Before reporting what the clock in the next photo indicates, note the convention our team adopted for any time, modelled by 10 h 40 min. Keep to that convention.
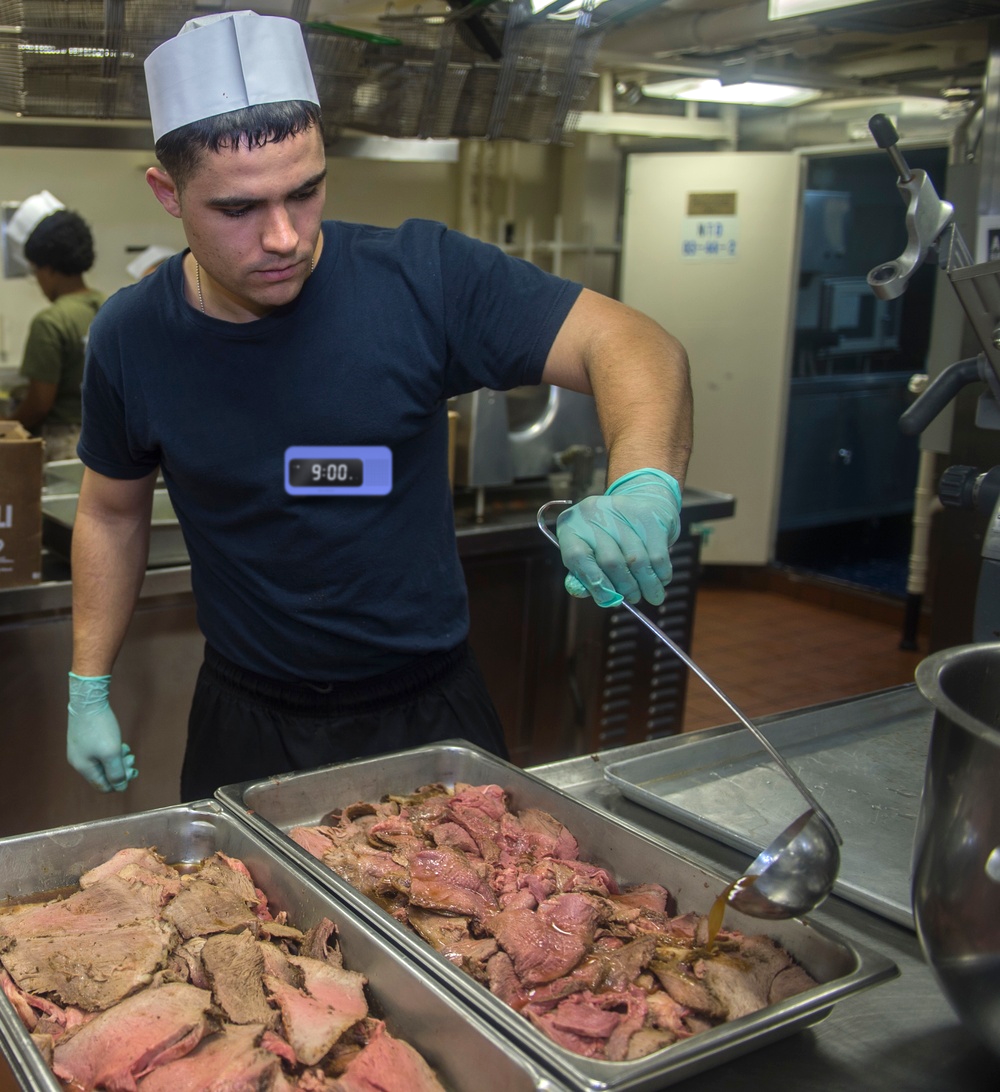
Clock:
9 h 00 min
